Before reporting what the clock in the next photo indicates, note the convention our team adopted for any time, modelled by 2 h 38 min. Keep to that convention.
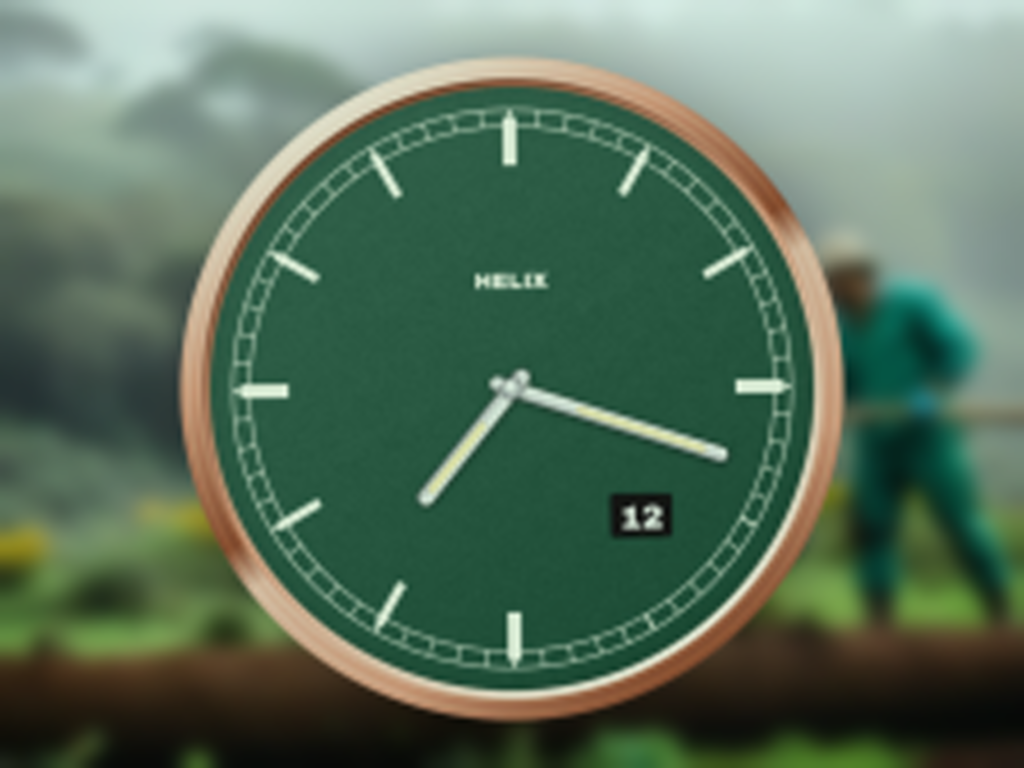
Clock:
7 h 18 min
